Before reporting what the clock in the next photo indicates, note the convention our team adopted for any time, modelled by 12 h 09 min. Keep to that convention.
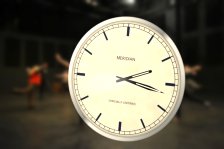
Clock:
2 h 17 min
